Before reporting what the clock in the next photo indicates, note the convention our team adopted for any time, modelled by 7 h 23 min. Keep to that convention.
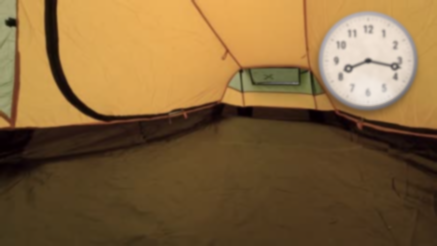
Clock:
8 h 17 min
